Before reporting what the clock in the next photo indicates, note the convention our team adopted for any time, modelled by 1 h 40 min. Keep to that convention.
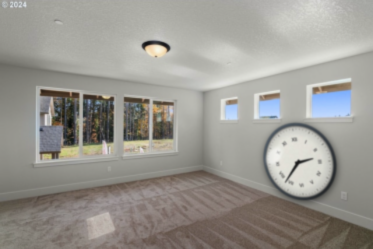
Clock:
2 h 37 min
